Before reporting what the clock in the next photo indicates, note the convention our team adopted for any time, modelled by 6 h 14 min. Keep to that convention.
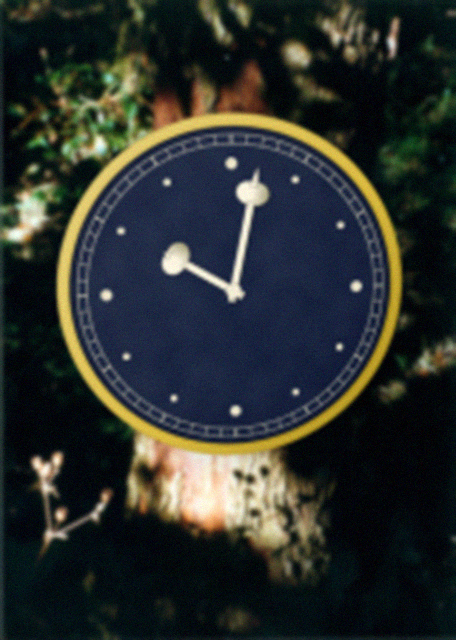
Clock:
10 h 02 min
